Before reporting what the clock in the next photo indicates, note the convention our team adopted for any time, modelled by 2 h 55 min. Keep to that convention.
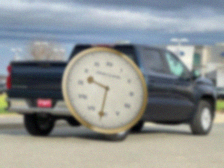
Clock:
9 h 31 min
